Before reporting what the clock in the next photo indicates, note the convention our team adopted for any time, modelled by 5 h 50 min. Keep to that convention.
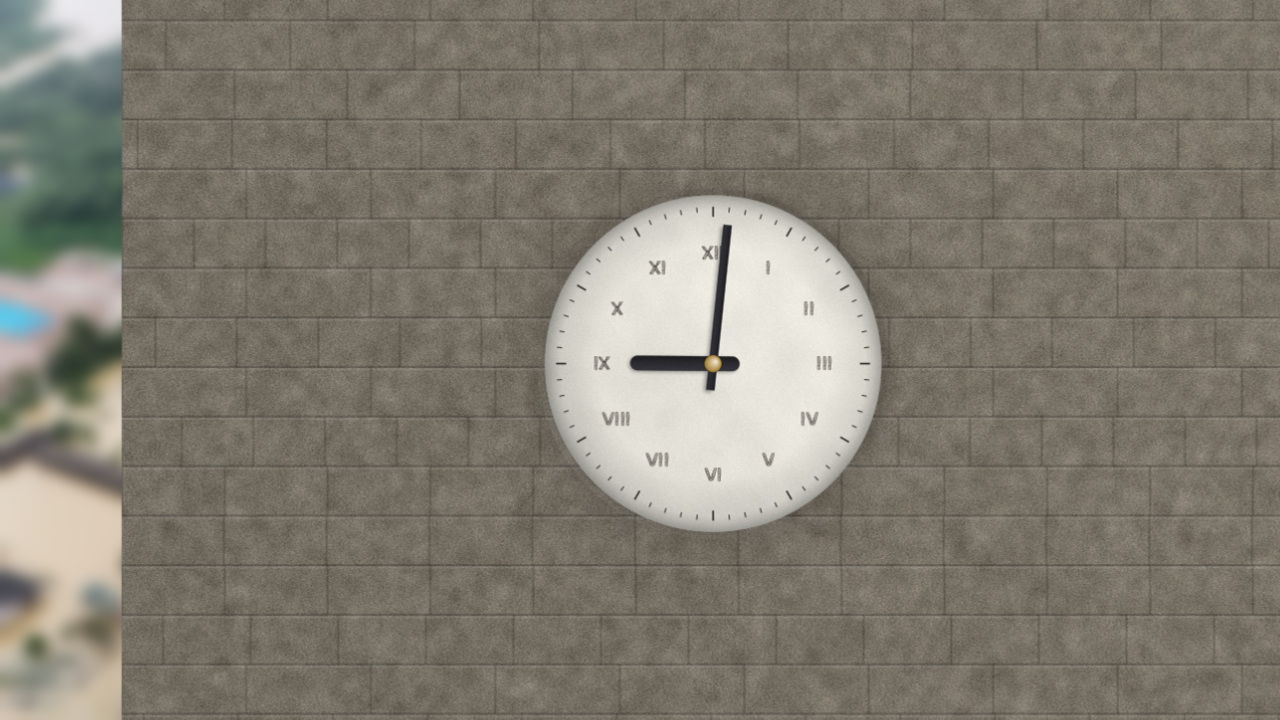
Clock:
9 h 01 min
